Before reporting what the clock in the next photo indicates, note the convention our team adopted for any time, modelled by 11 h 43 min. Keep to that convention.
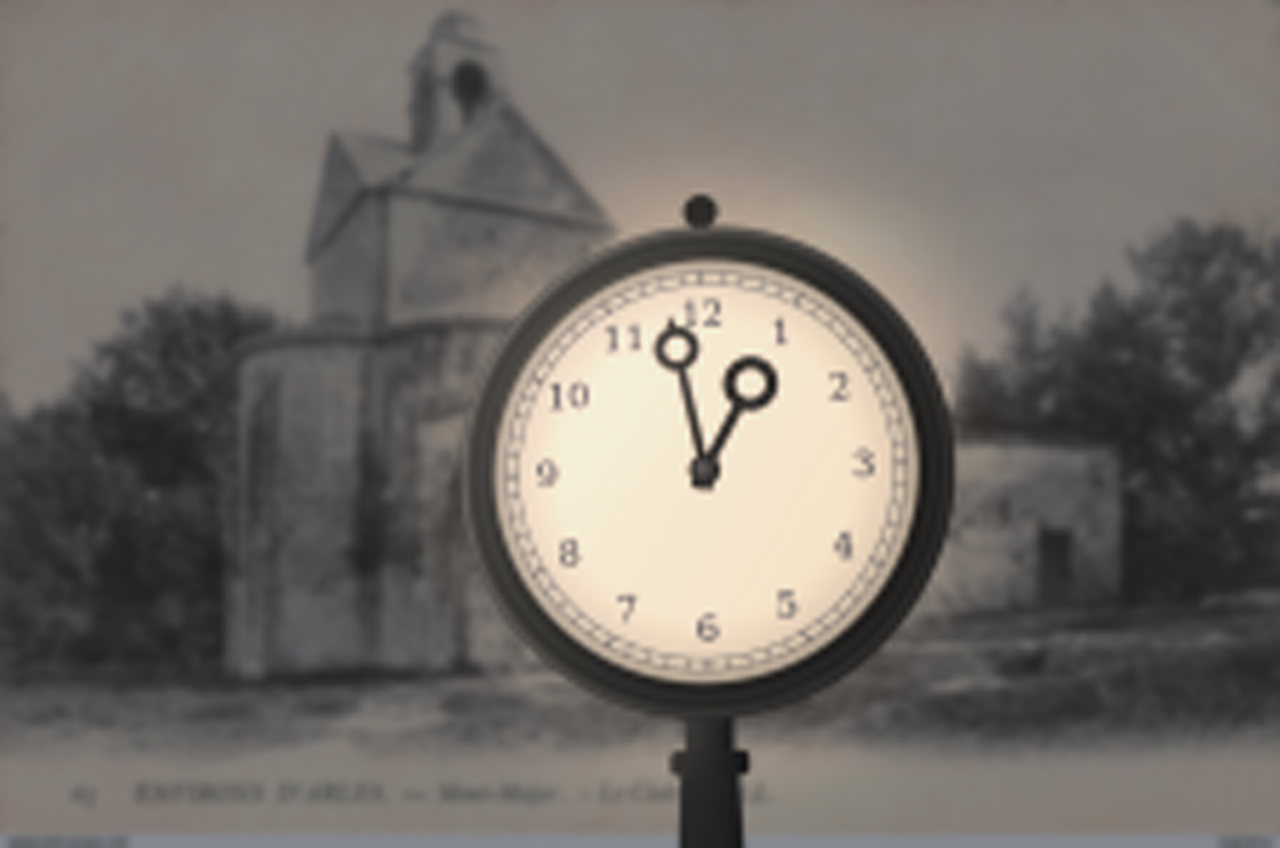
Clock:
12 h 58 min
